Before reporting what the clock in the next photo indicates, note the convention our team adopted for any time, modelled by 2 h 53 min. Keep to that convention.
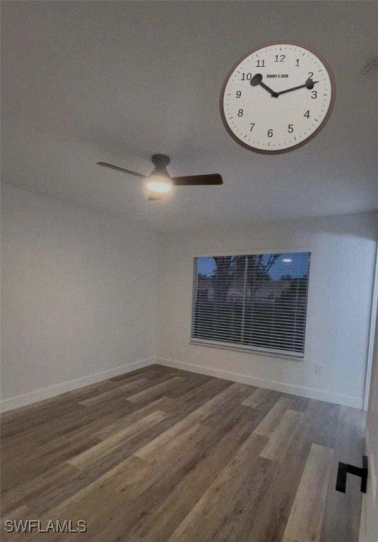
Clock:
10 h 12 min
